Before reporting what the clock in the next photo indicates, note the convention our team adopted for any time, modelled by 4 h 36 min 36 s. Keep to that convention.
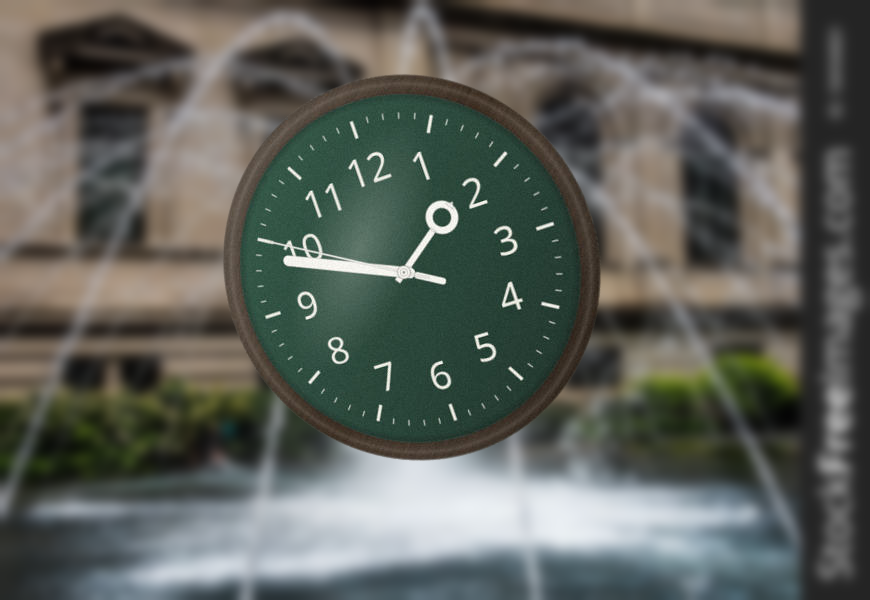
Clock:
1 h 48 min 50 s
